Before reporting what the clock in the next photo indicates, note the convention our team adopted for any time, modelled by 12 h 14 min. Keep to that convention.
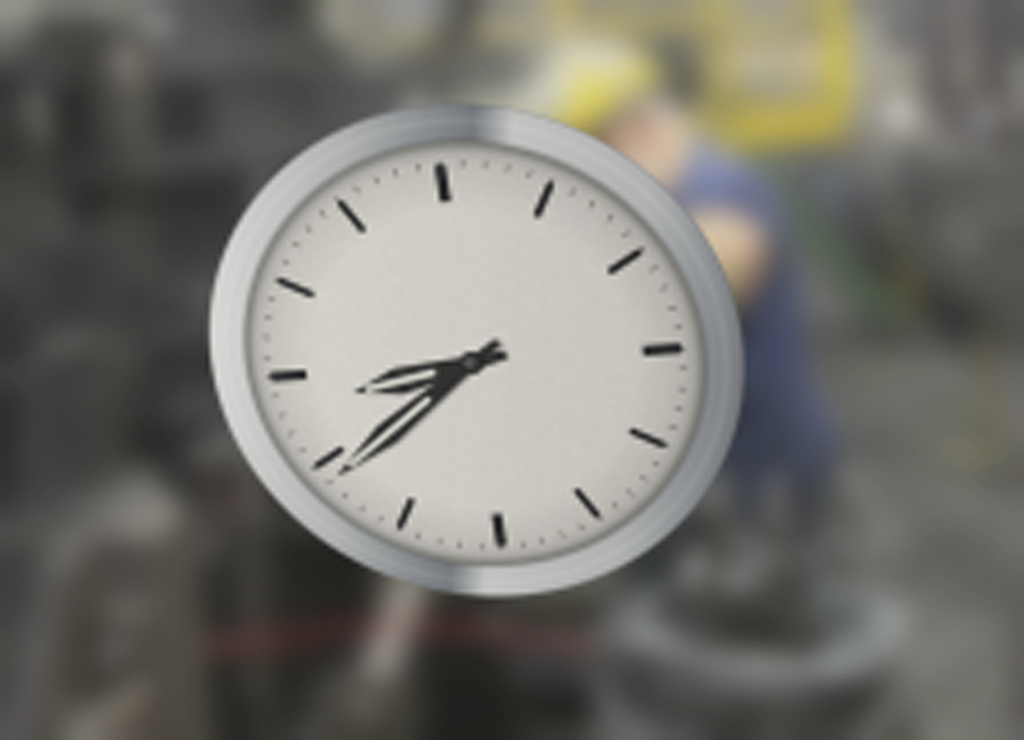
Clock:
8 h 39 min
